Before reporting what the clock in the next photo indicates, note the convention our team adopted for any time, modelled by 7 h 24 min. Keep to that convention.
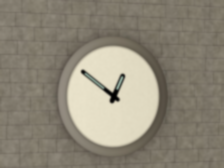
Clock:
12 h 51 min
